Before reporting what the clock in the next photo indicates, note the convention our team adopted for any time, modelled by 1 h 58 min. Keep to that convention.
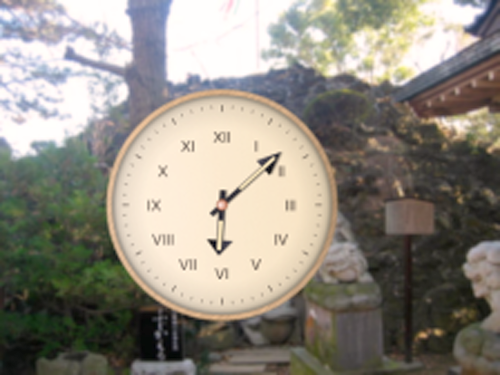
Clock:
6 h 08 min
